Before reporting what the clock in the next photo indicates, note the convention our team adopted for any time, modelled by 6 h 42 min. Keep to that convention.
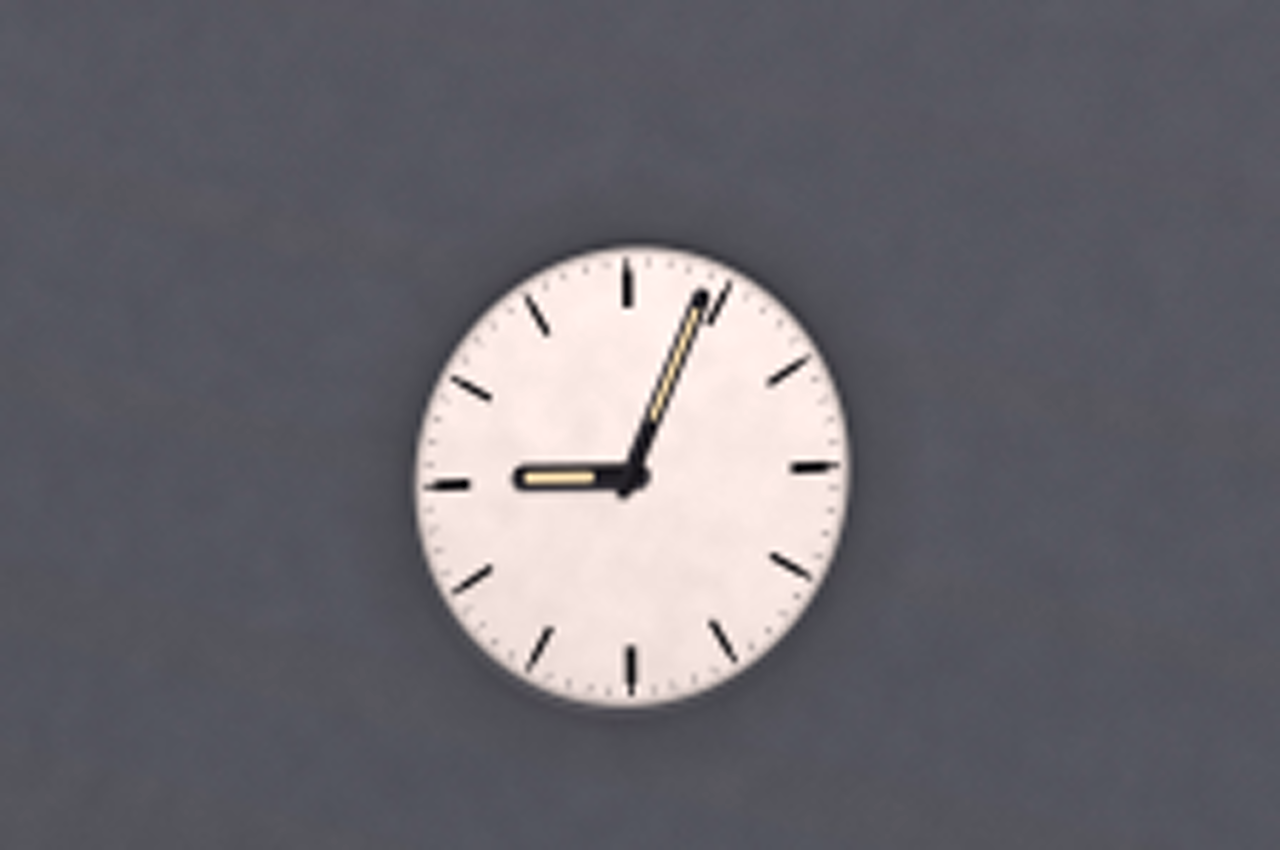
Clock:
9 h 04 min
